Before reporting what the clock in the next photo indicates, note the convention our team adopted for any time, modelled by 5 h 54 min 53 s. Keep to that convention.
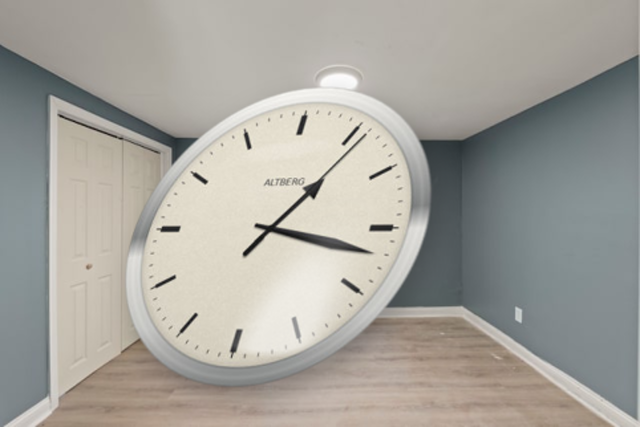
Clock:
1 h 17 min 06 s
